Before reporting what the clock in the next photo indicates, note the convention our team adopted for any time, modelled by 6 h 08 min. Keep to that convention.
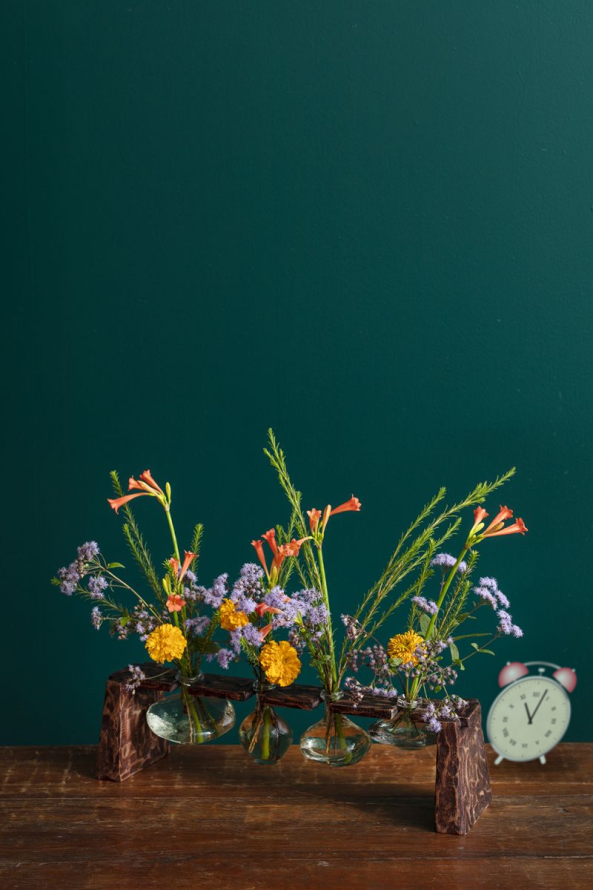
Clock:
11 h 03 min
